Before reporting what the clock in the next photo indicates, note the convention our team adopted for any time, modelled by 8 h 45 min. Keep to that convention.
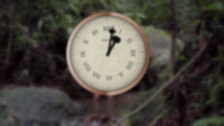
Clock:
1 h 02 min
